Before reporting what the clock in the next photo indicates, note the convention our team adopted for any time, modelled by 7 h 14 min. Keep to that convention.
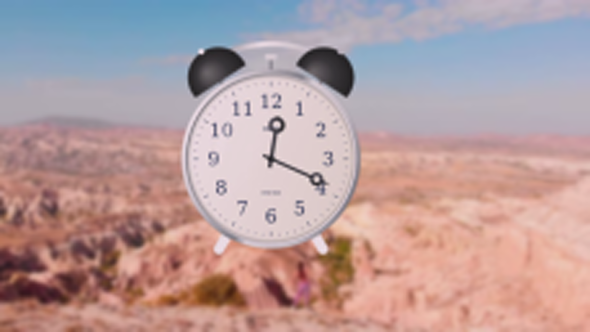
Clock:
12 h 19 min
